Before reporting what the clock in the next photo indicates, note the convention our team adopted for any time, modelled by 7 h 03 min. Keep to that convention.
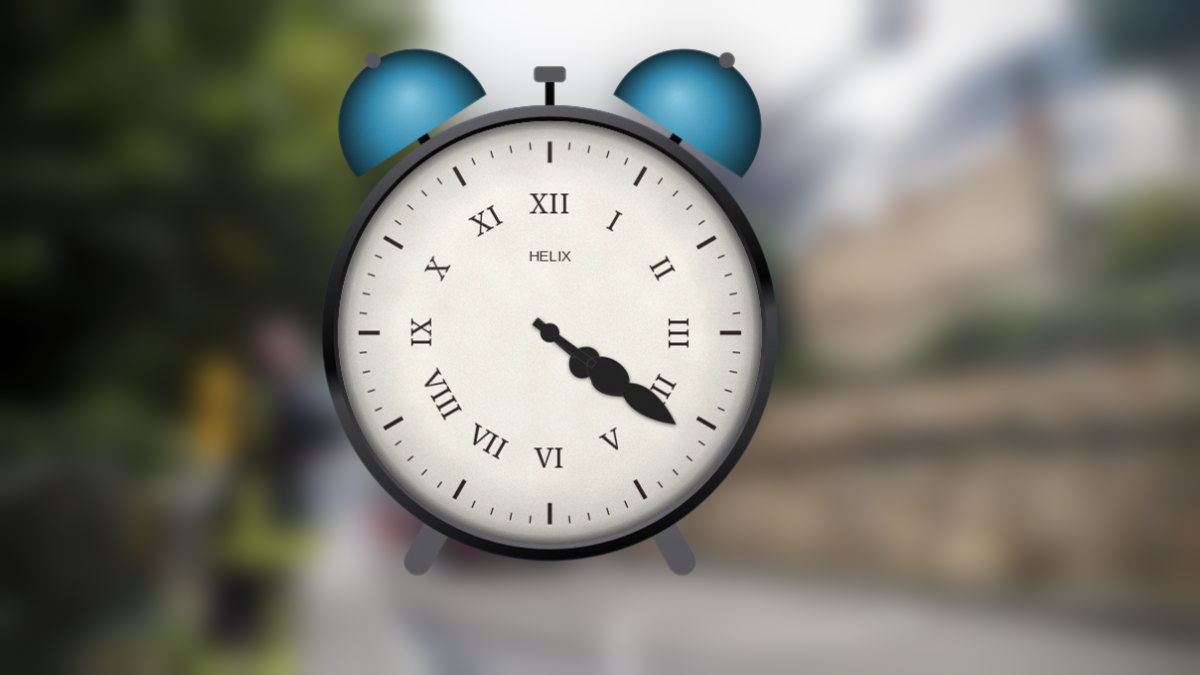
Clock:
4 h 21 min
